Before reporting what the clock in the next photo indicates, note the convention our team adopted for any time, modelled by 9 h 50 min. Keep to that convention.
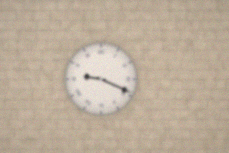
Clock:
9 h 19 min
